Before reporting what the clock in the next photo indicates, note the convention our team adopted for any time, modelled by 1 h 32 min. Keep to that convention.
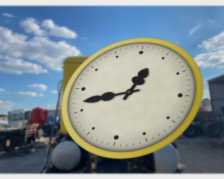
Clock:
12 h 42 min
